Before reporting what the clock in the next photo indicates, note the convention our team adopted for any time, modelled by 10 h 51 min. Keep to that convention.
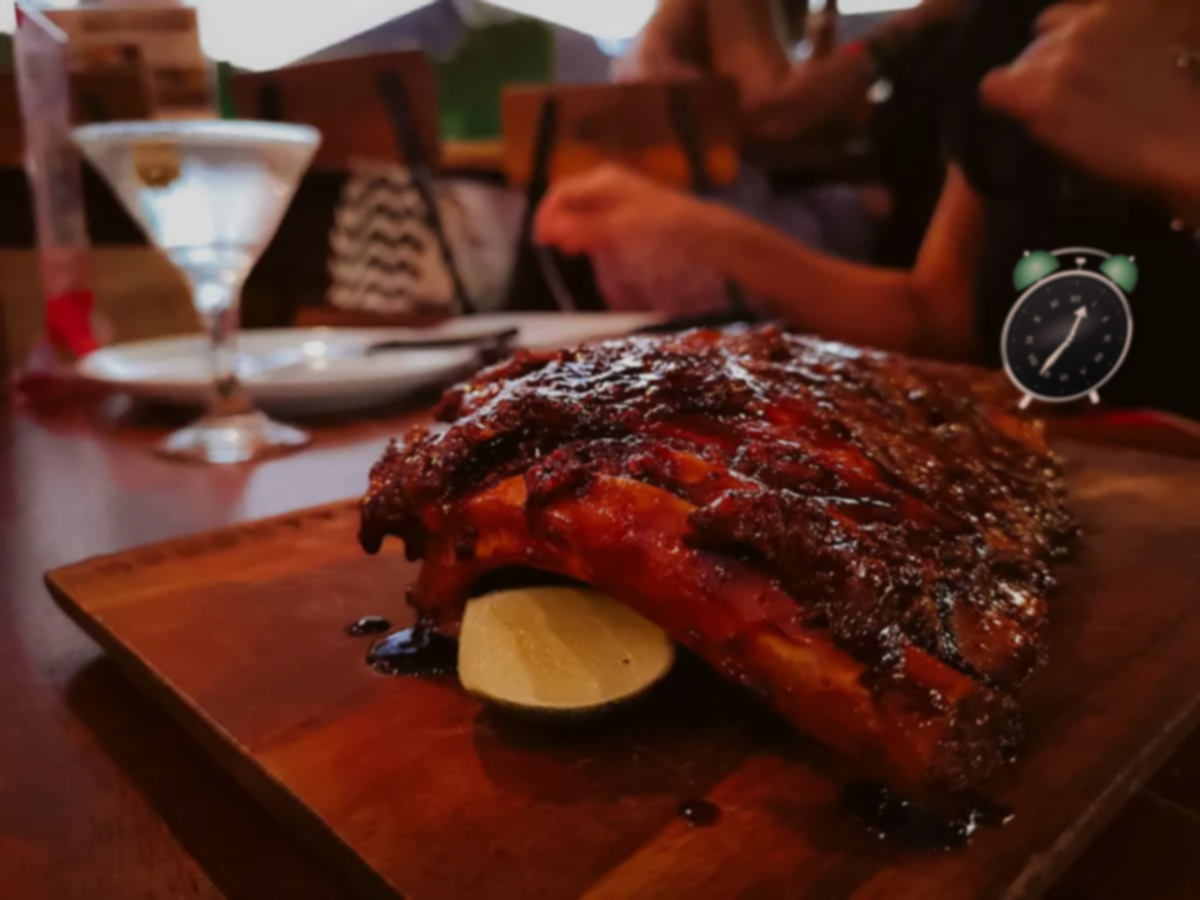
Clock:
12 h 36 min
